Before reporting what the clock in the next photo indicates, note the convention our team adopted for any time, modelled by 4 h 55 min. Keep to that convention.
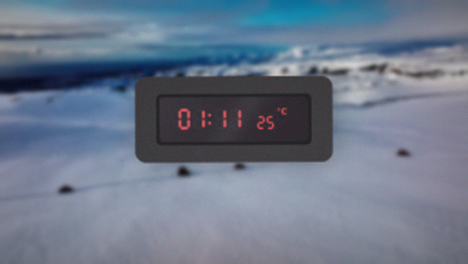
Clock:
1 h 11 min
